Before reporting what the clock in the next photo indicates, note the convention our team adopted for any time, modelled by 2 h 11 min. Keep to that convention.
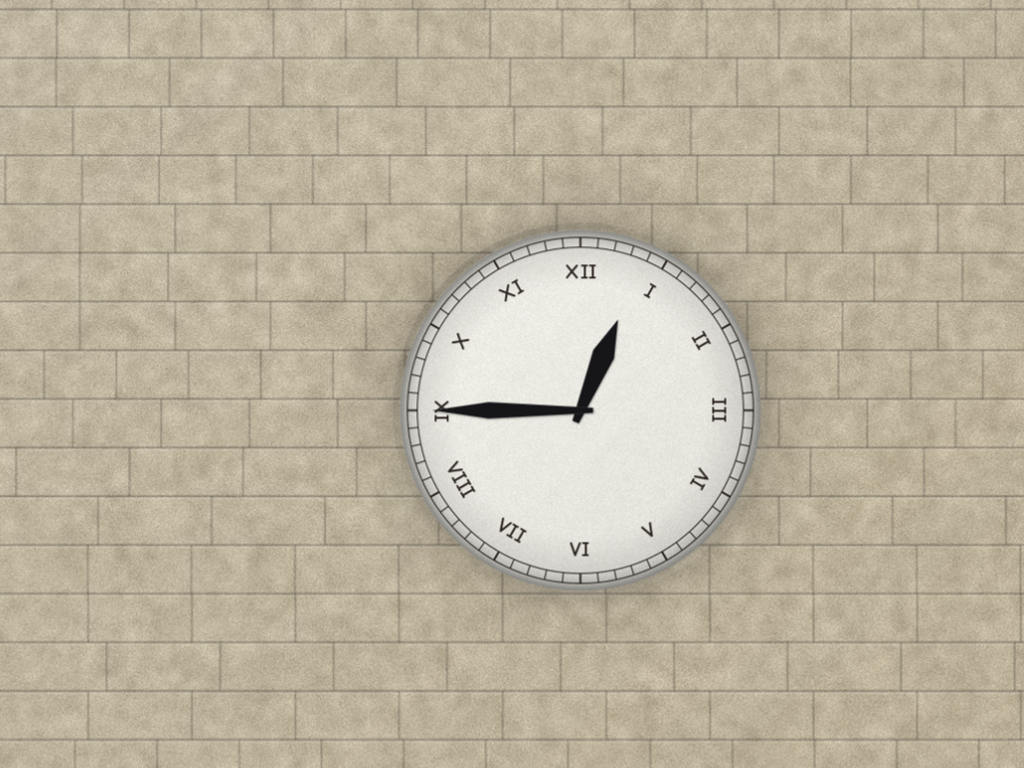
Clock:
12 h 45 min
